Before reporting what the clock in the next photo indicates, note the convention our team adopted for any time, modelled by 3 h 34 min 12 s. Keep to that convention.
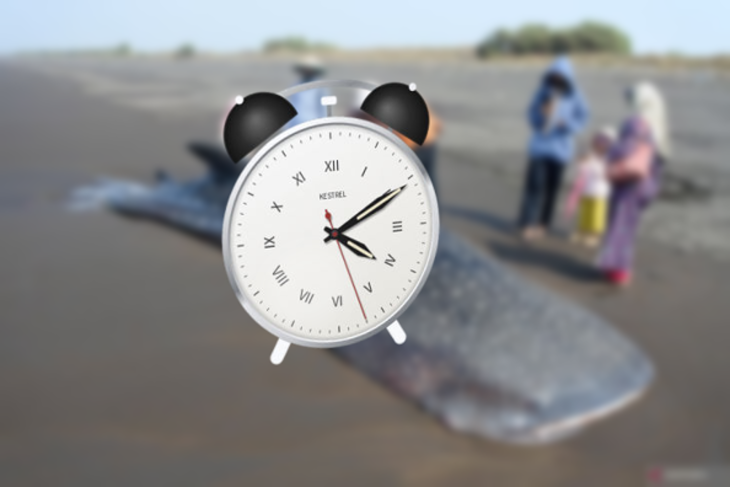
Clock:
4 h 10 min 27 s
